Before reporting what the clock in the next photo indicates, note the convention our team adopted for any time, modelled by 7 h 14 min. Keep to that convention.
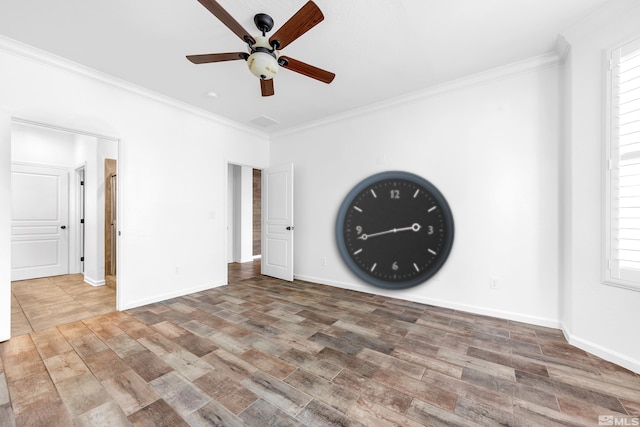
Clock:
2 h 43 min
